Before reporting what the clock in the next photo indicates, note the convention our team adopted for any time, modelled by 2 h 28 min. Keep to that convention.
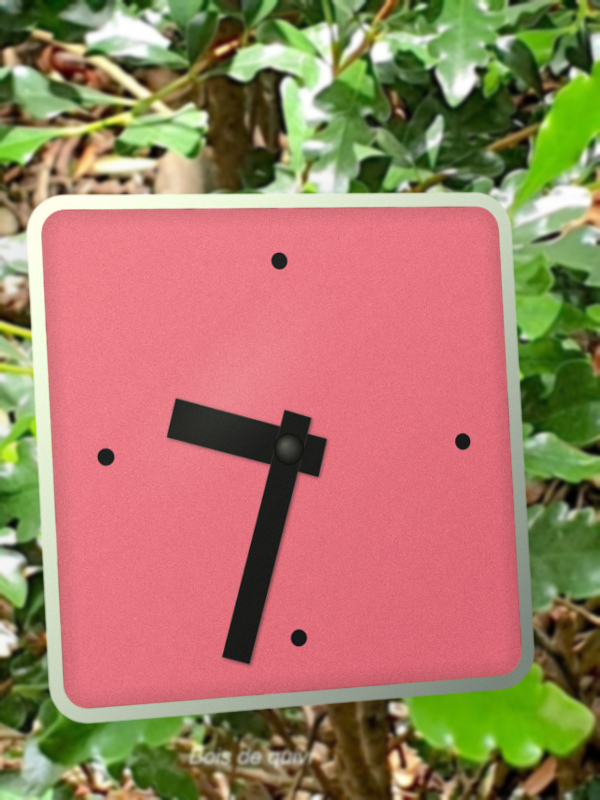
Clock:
9 h 33 min
